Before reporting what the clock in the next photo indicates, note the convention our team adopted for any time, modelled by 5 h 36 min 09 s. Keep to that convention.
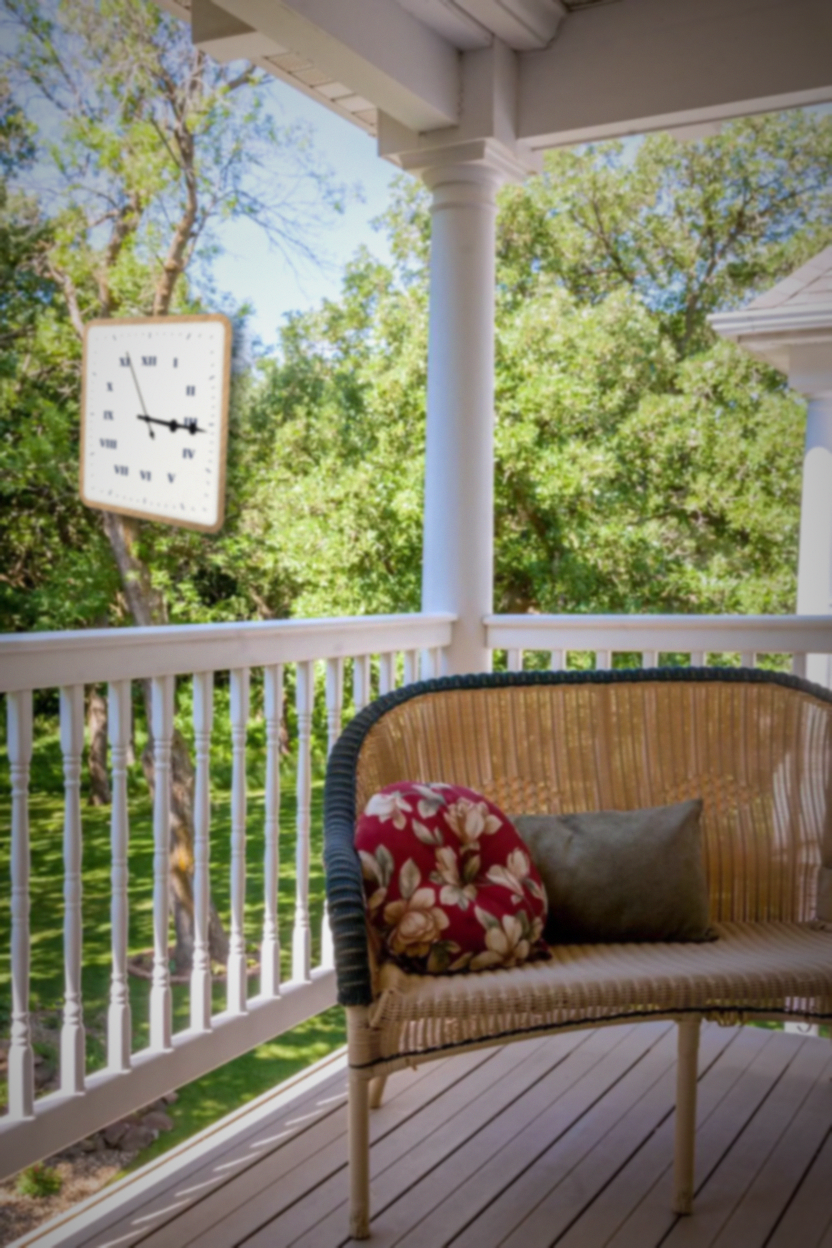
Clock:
3 h 15 min 56 s
